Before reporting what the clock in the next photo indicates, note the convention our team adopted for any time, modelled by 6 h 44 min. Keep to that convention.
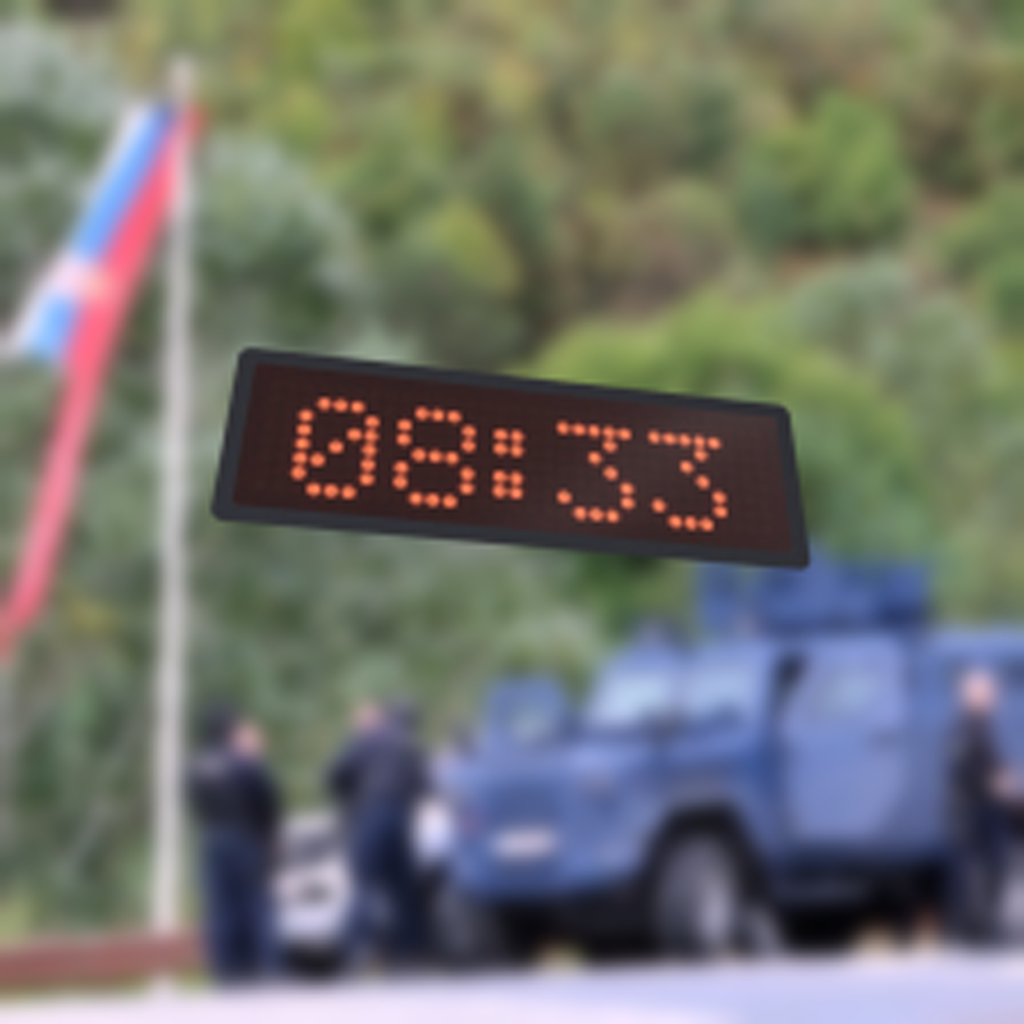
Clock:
8 h 33 min
